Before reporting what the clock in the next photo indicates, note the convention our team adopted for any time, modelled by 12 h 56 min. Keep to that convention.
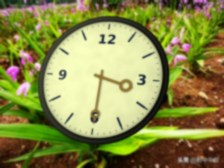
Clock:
3 h 30 min
